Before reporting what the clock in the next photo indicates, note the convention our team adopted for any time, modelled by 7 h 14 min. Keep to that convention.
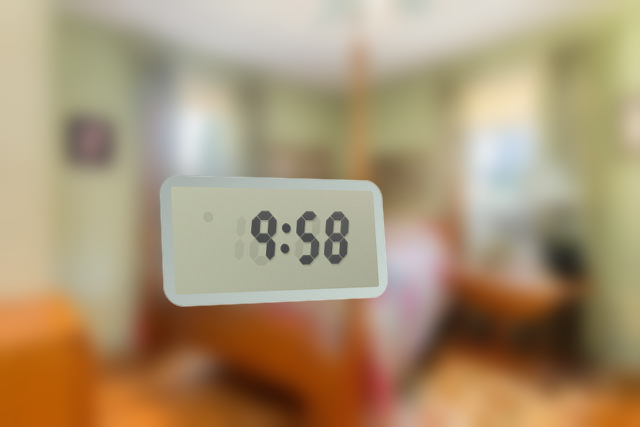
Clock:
9 h 58 min
